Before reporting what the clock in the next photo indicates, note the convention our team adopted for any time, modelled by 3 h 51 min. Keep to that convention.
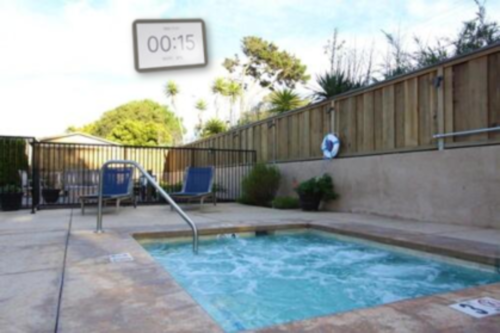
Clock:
0 h 15 min
